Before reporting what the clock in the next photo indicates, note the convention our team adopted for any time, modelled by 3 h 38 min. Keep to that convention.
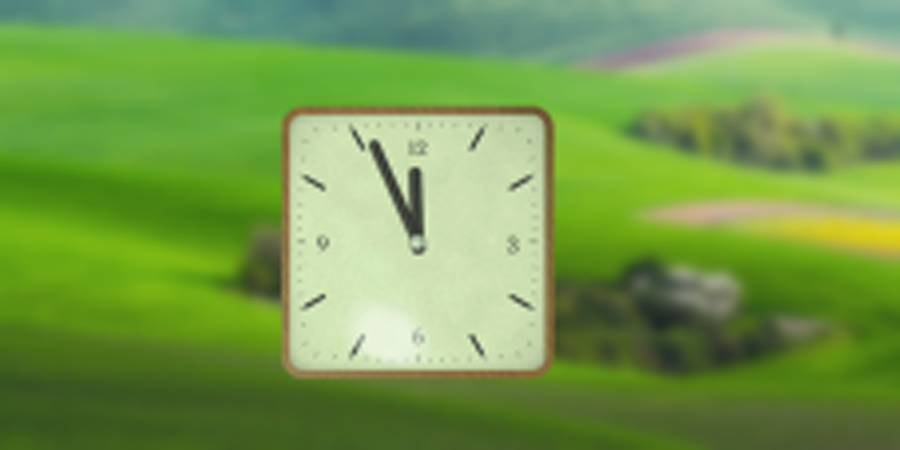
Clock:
11 h 56 min
